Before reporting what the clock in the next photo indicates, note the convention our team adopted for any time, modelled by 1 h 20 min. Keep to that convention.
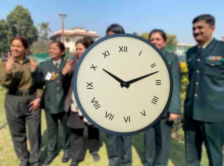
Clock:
10 h 12 min
